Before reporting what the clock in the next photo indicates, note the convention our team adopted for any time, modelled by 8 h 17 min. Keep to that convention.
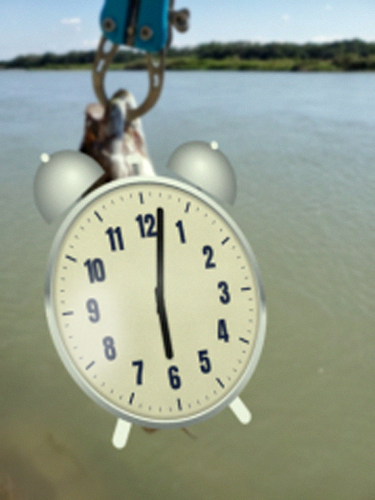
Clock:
6 h 02 min
